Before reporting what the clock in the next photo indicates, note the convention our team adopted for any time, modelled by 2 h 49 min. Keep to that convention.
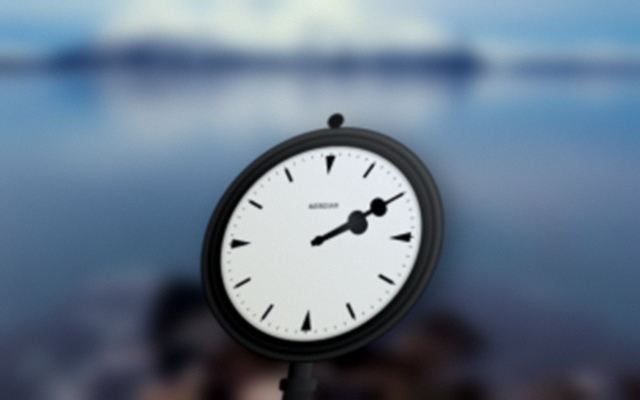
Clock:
2 h 10 min
